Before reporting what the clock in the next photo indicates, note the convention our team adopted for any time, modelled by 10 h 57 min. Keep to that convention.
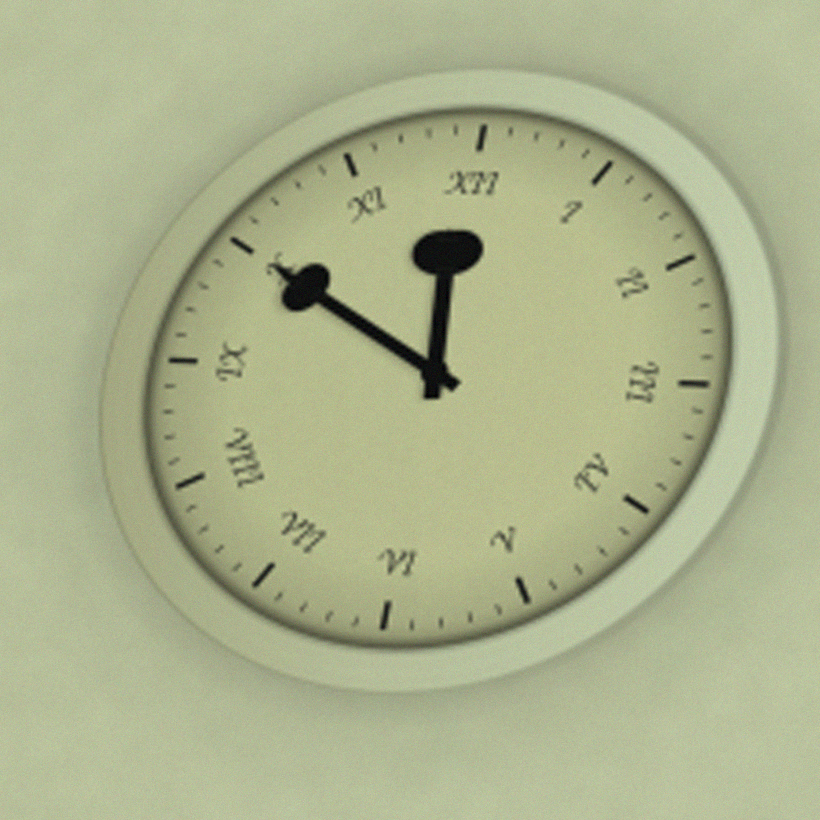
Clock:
11 h 50 min
